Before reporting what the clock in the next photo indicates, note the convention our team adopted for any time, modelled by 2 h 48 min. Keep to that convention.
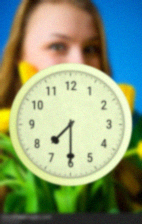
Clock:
7 h 30 min
